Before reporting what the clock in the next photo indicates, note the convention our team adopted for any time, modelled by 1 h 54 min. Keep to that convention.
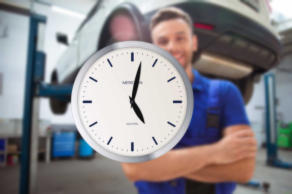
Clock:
5 h 02 min
